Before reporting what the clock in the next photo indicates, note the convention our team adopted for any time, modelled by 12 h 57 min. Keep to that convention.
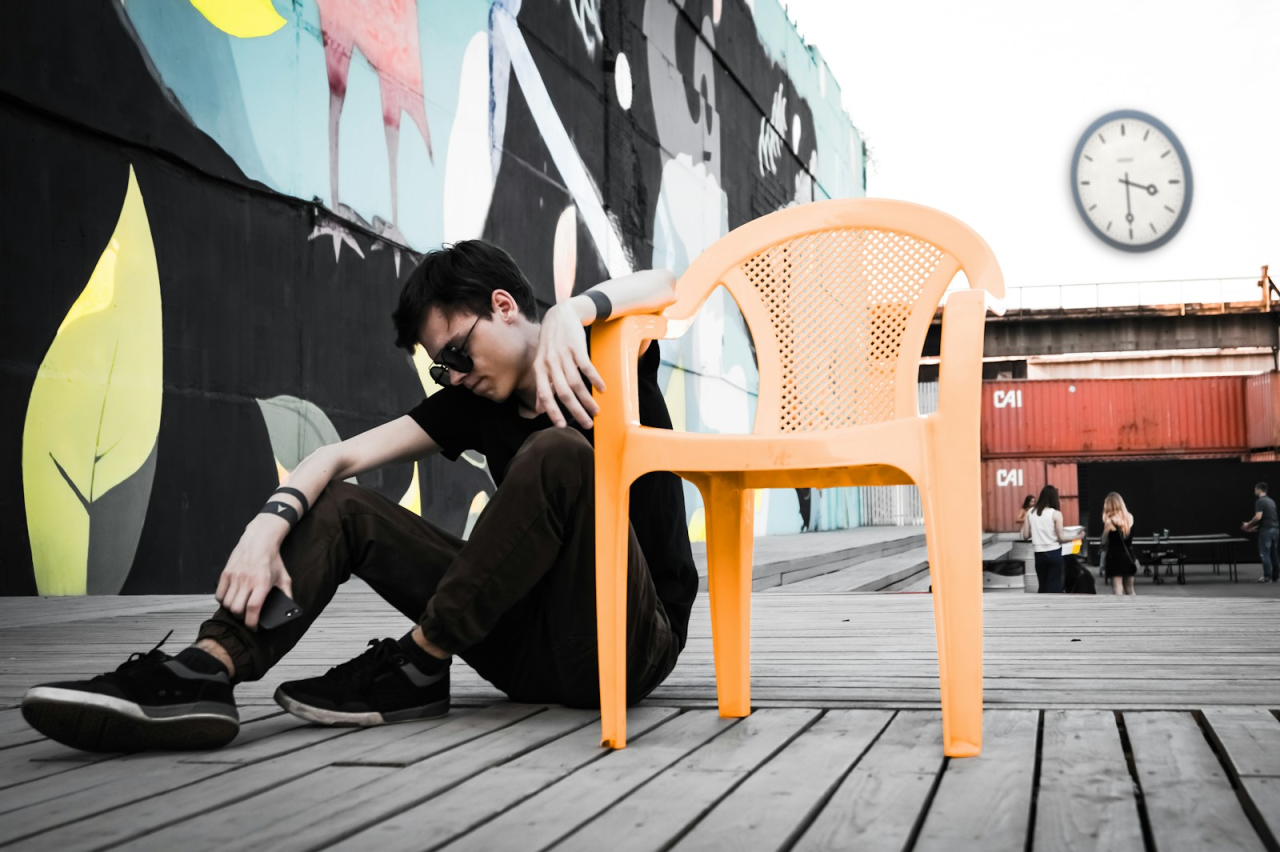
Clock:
3 h 30 min
